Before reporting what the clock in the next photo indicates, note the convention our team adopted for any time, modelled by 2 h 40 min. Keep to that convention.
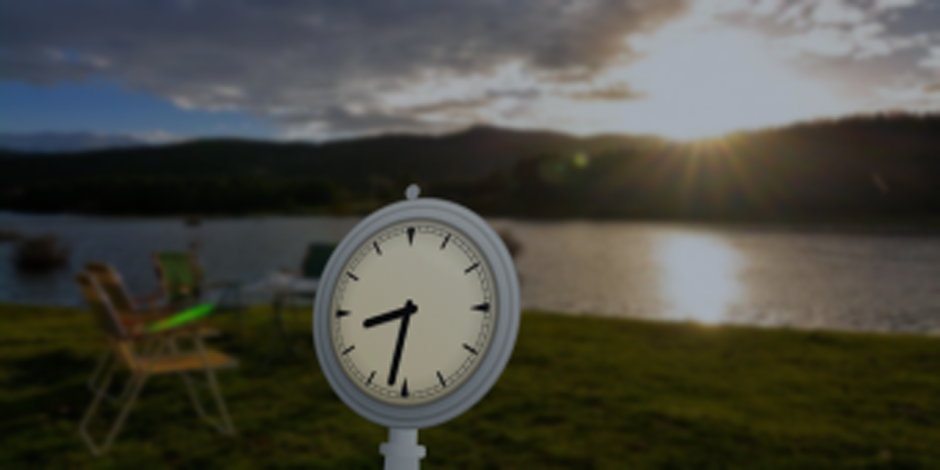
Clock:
8 h 32 min
